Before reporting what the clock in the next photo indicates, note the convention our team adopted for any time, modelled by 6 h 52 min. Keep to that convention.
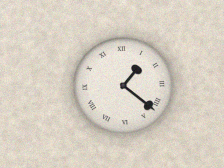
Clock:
1 h 22 min
